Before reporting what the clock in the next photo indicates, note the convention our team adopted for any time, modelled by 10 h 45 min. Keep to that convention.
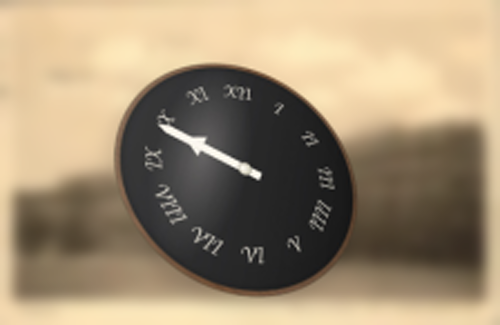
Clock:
9 h 49 min
